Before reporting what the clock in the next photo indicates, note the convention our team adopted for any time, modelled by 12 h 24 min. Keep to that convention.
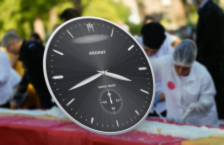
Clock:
3 h 42 min
